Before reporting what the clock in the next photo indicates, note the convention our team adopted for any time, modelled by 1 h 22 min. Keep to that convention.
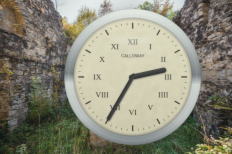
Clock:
2 h 35 min
